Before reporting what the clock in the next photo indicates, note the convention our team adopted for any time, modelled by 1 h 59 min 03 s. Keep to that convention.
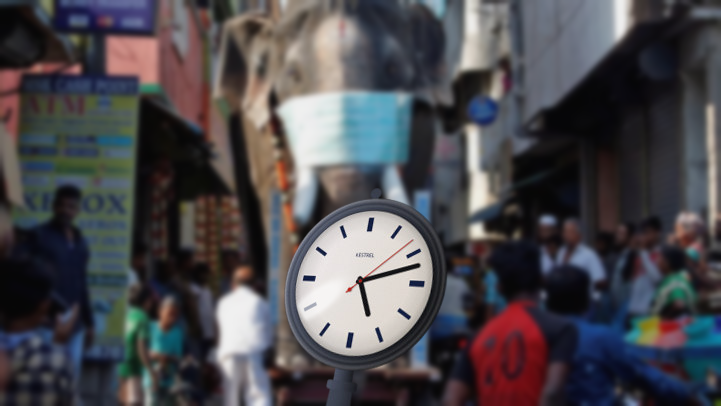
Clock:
5 h 12 min 08 s
